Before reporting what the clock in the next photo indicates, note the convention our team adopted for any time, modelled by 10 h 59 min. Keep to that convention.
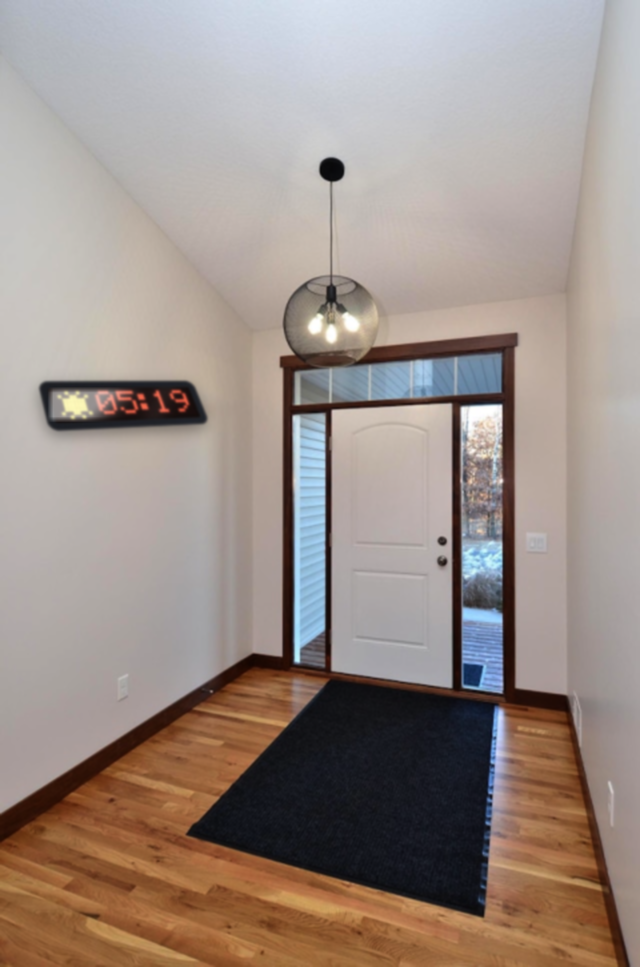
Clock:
5 h 19 min
